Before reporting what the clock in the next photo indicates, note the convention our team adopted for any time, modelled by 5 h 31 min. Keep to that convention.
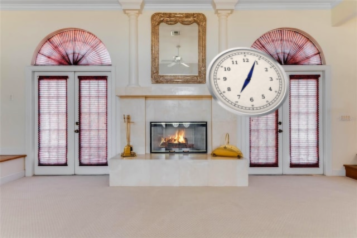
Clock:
7 h 04 min
